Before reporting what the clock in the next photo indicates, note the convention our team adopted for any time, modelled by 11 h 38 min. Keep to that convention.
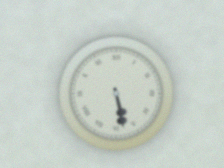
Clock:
5 h 28 min
